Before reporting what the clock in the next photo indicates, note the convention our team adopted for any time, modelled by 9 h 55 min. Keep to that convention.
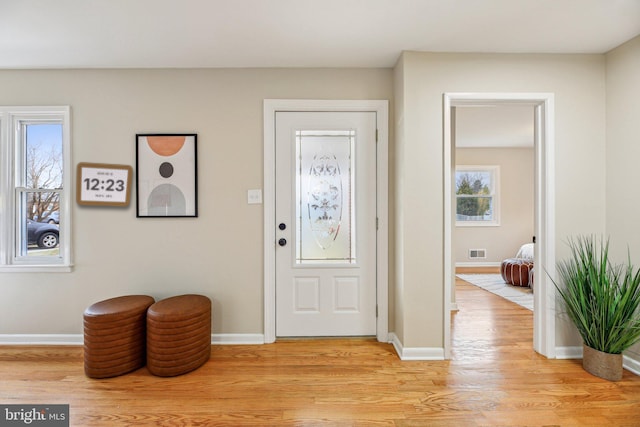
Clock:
12 h 23 min
